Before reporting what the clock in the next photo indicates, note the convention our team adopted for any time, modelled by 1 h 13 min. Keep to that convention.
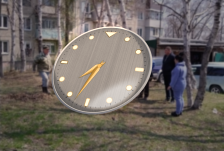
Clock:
7 h 33 min
